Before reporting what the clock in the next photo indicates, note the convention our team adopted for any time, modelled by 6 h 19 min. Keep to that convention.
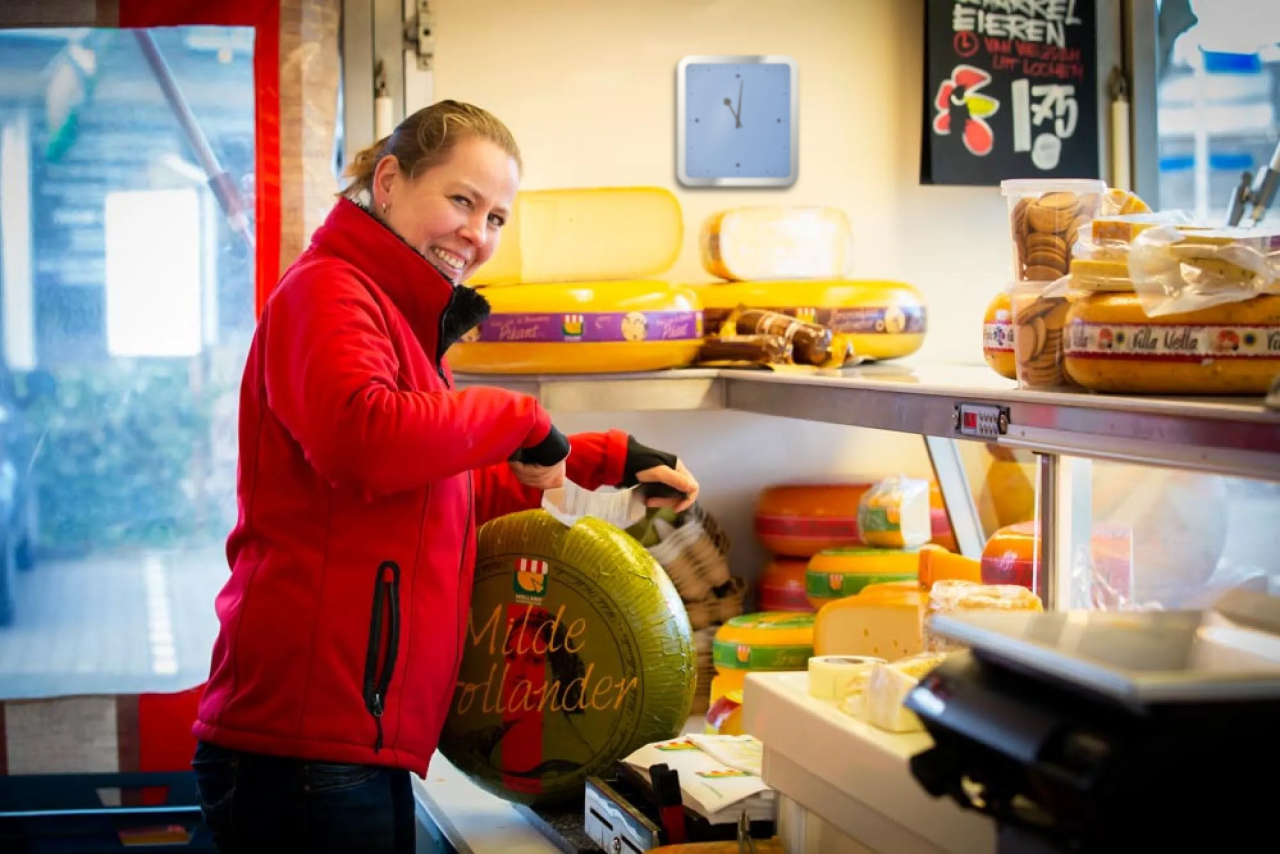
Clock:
11 h 01 min
